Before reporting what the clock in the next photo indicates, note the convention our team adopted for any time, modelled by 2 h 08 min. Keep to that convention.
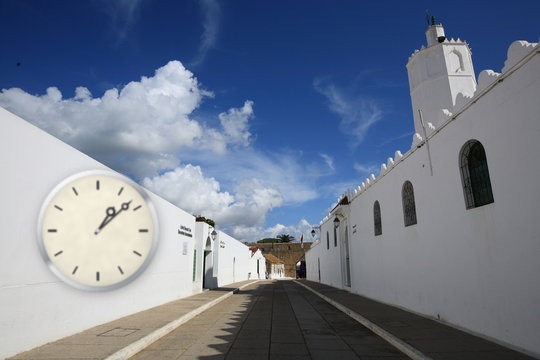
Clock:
1 h 08 min
